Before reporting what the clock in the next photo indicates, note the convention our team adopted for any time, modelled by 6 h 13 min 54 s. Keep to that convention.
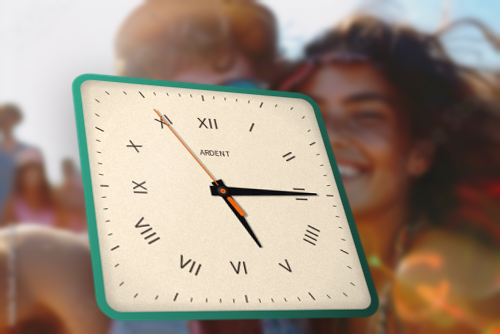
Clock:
5 h 14 min 55 s
